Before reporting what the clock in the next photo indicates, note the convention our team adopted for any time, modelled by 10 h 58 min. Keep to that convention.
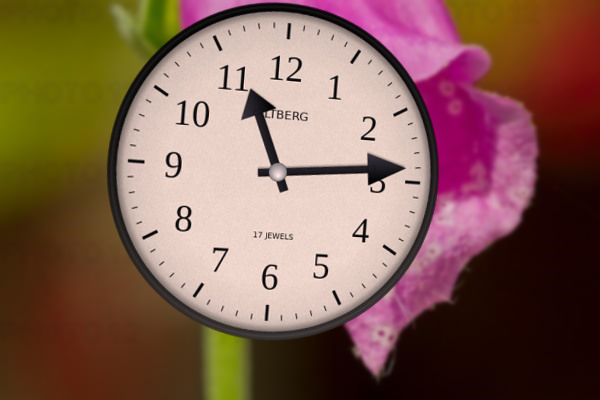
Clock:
11 h 14 min
